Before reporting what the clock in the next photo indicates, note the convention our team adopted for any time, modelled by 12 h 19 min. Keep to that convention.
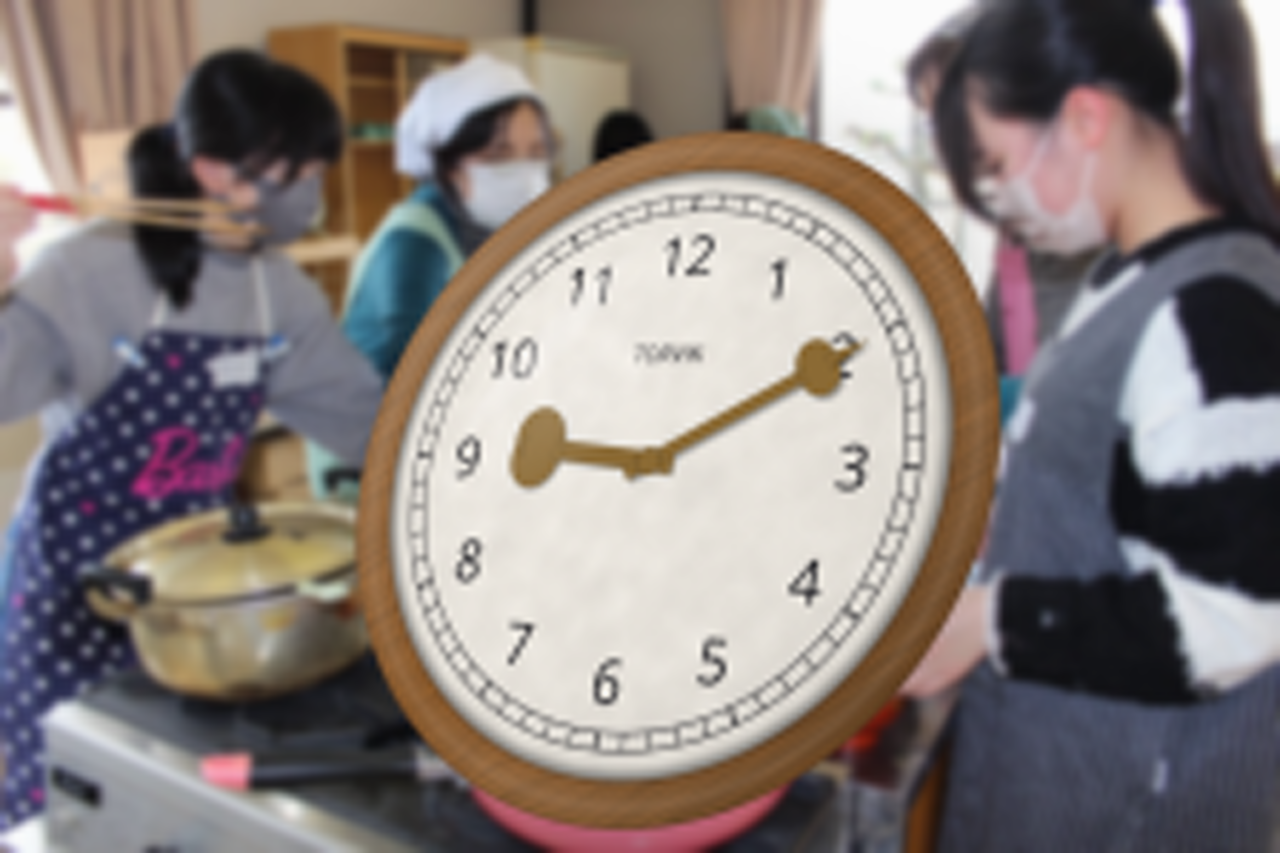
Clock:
9 h 10 min
